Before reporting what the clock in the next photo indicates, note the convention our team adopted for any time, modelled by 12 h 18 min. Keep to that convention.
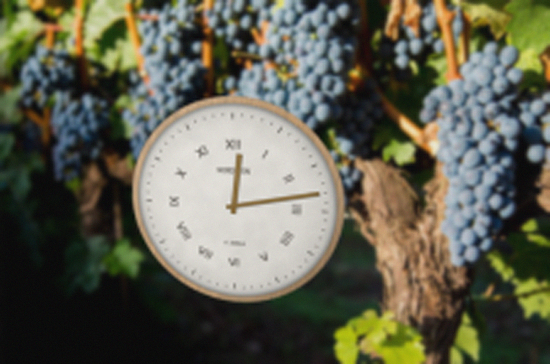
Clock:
12 h 13 min
